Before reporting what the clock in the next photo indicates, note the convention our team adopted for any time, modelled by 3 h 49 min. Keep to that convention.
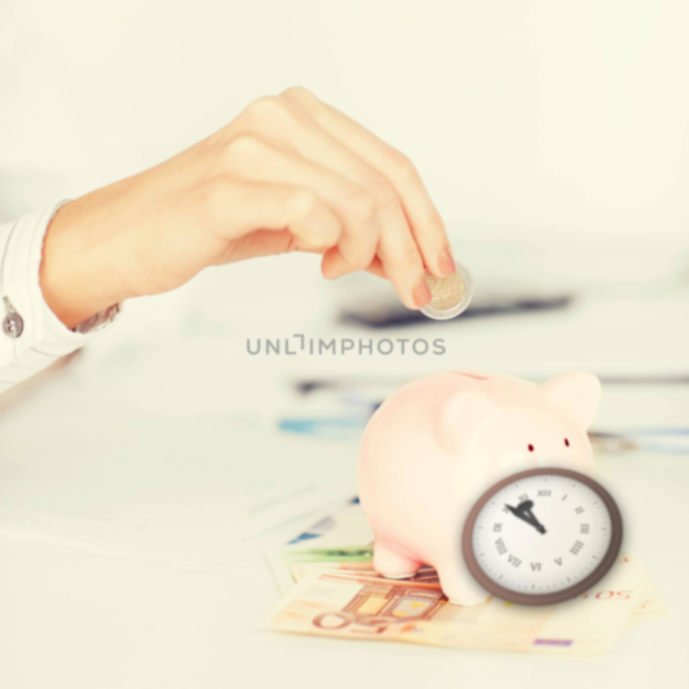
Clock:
10 h 51 min
